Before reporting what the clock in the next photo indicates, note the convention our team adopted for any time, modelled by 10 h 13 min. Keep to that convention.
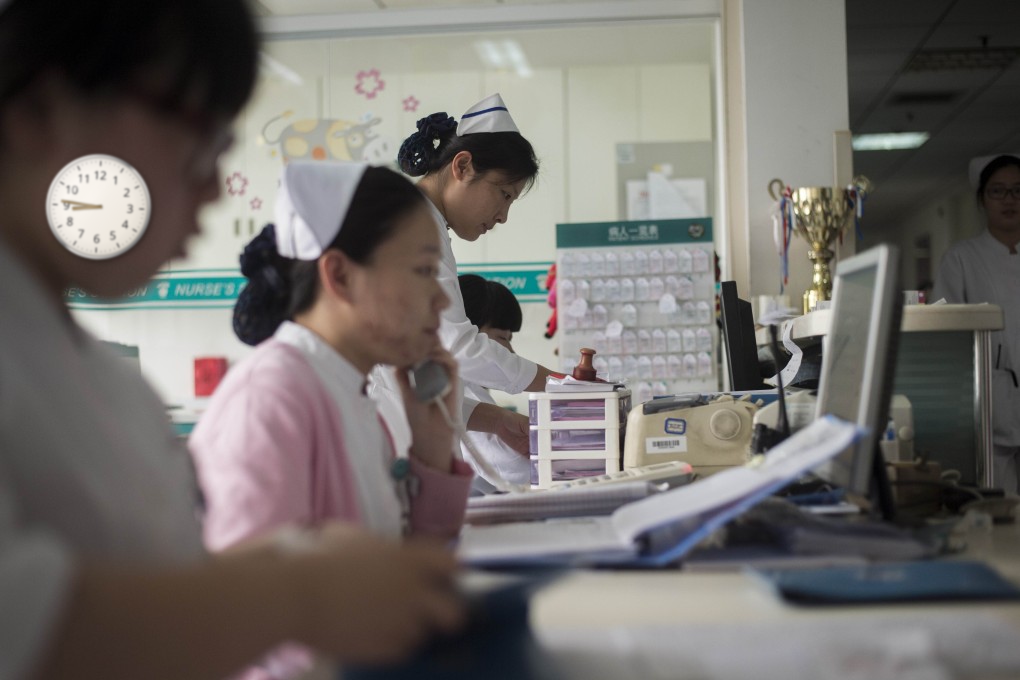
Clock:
8 h 46 min
